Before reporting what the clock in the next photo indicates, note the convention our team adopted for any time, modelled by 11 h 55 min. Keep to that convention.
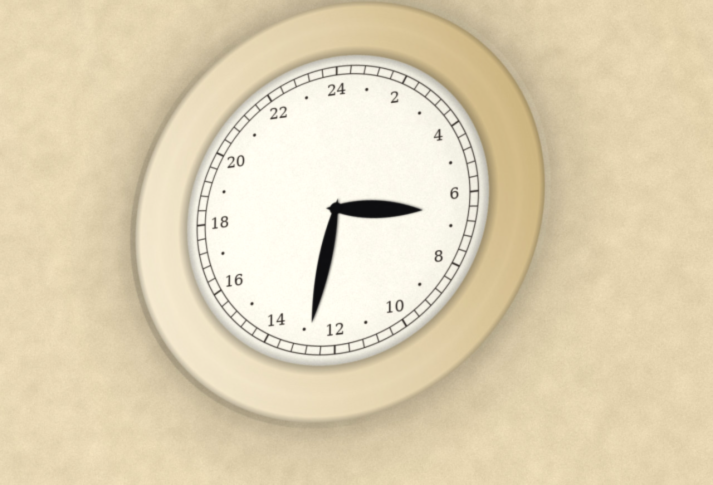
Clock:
6 h 32 min
